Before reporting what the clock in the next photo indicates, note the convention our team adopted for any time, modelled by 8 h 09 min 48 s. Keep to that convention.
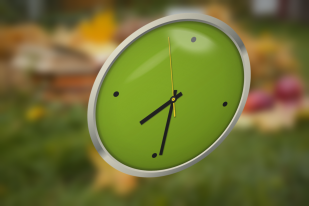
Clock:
7 h 28 min 56 s
